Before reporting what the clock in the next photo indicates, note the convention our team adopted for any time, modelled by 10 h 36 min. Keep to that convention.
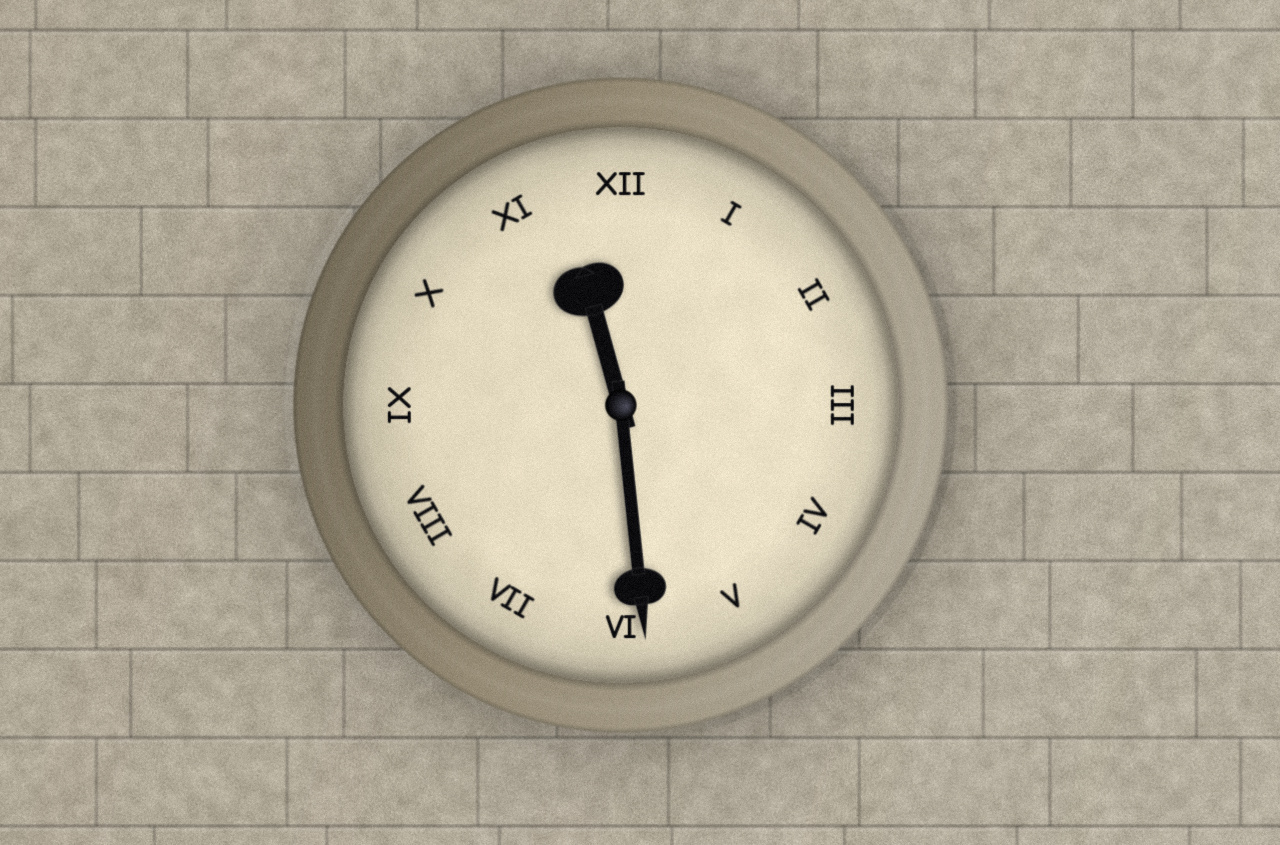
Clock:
11 h 29 min
